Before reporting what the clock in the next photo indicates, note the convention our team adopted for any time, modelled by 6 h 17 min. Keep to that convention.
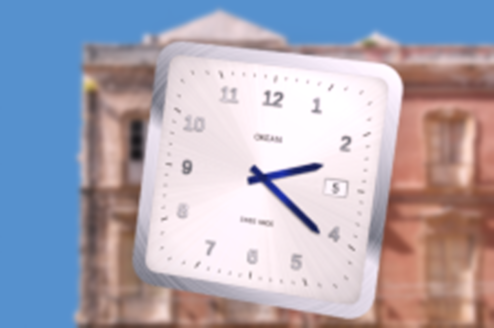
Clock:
2 h 21 min
